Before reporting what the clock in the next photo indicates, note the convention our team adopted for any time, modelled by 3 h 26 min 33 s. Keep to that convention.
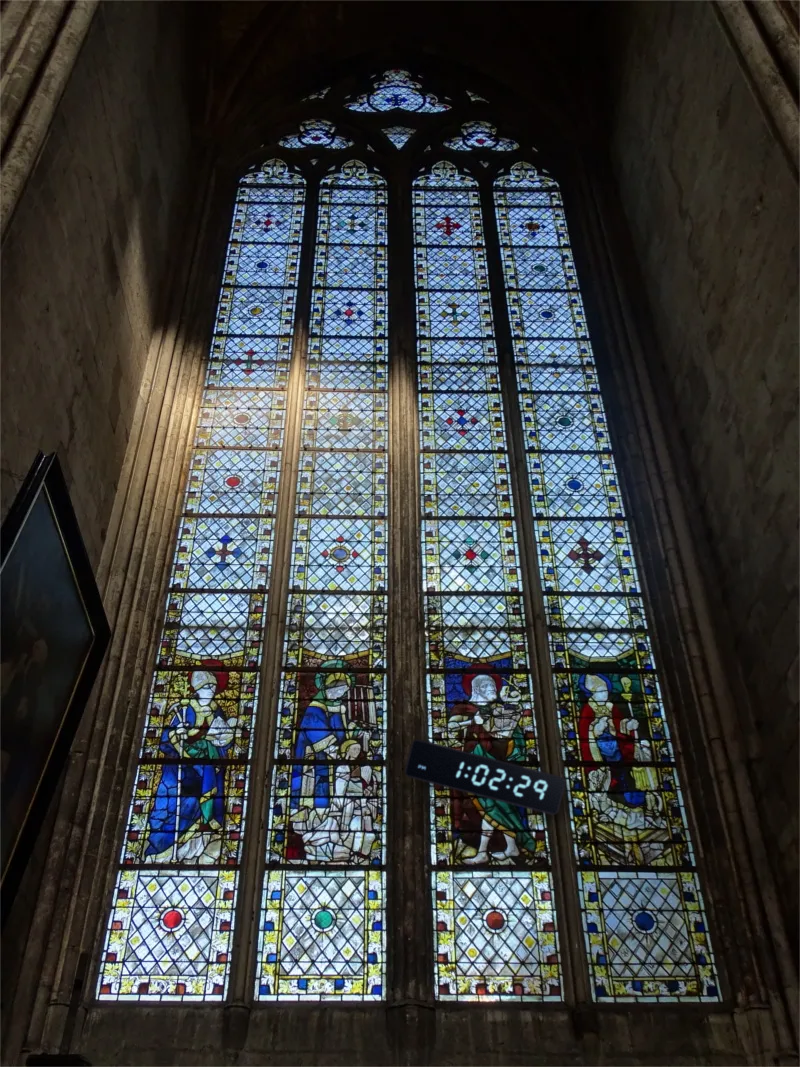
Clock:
1 h 02 min 29 s
